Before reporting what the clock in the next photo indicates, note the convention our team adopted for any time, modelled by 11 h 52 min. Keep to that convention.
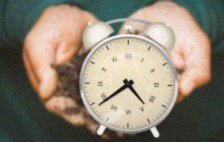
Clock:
4 h 39 min
